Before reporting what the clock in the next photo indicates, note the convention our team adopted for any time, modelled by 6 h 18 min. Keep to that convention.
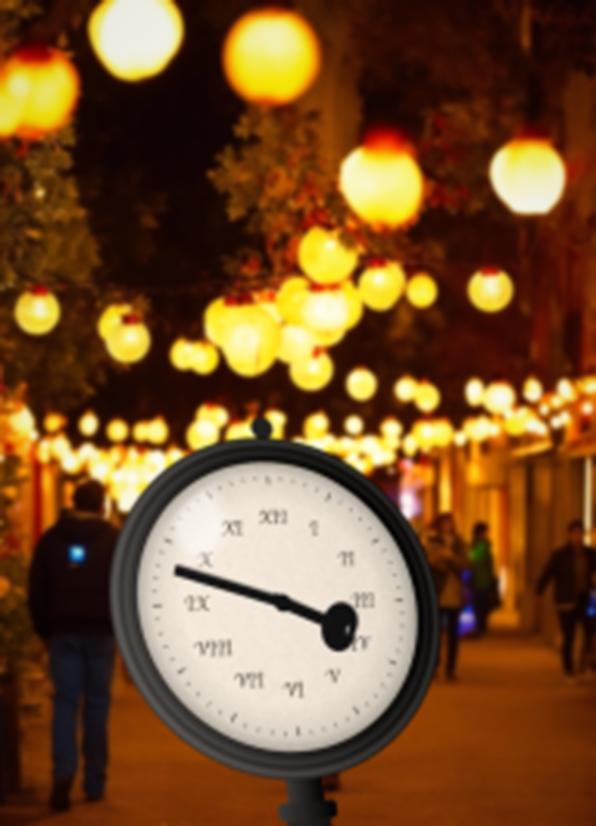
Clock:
3 h 48 min
